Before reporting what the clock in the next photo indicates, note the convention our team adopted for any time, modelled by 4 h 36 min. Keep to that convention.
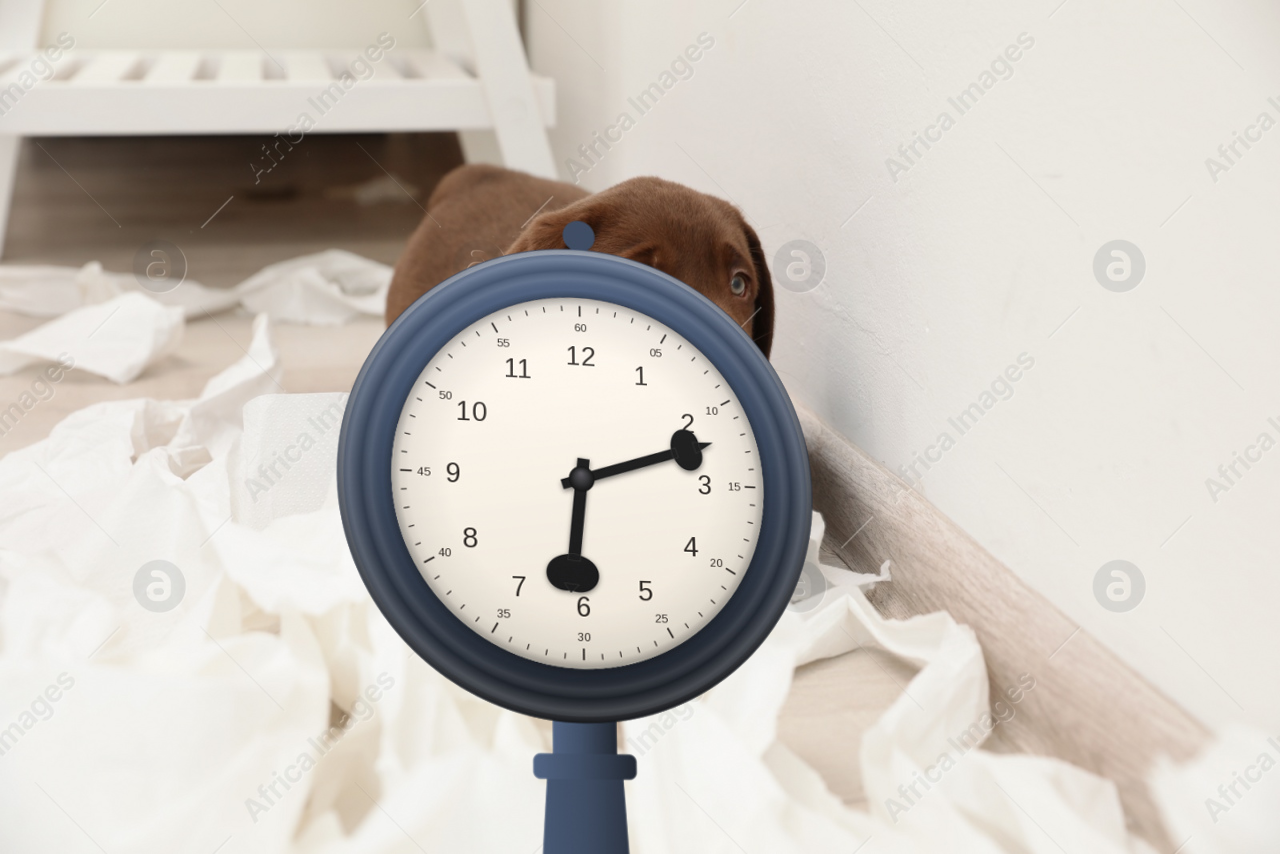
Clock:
6 h 12 min
